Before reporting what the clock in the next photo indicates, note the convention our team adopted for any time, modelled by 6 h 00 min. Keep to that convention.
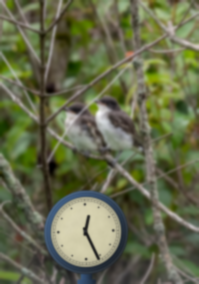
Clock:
12 h 26 min
